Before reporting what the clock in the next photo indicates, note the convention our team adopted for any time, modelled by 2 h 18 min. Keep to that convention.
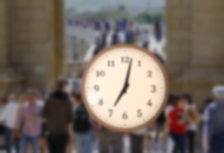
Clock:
7 h 02 min
